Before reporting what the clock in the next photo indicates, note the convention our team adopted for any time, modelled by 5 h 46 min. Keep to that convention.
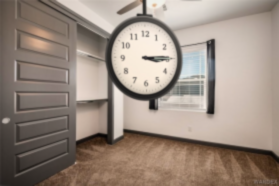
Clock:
3 h 15 min
